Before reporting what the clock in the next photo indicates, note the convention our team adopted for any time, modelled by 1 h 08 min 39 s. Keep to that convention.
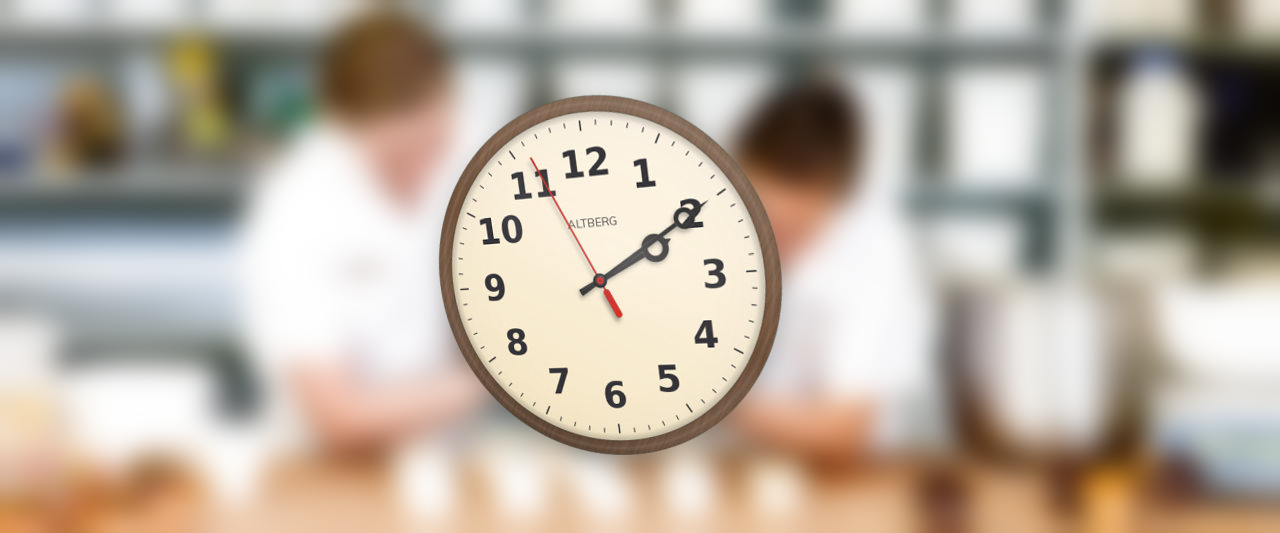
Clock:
2 h 09 min 56 s
